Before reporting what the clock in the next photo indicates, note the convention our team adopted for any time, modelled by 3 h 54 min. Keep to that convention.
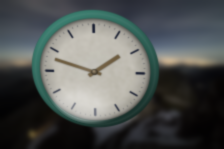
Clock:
1 h 48 min
